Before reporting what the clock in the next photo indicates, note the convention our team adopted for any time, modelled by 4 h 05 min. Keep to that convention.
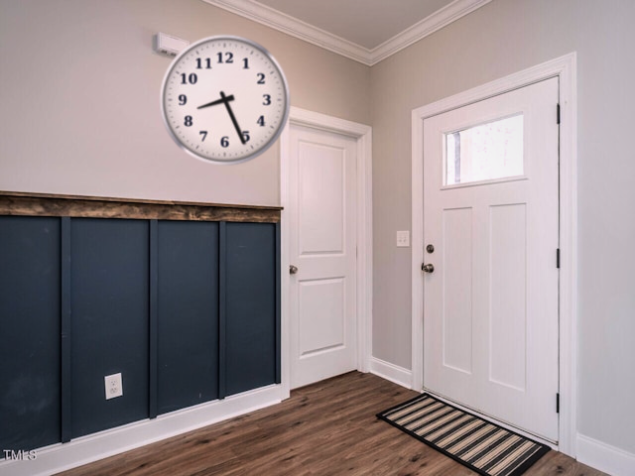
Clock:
8 h 26 min
